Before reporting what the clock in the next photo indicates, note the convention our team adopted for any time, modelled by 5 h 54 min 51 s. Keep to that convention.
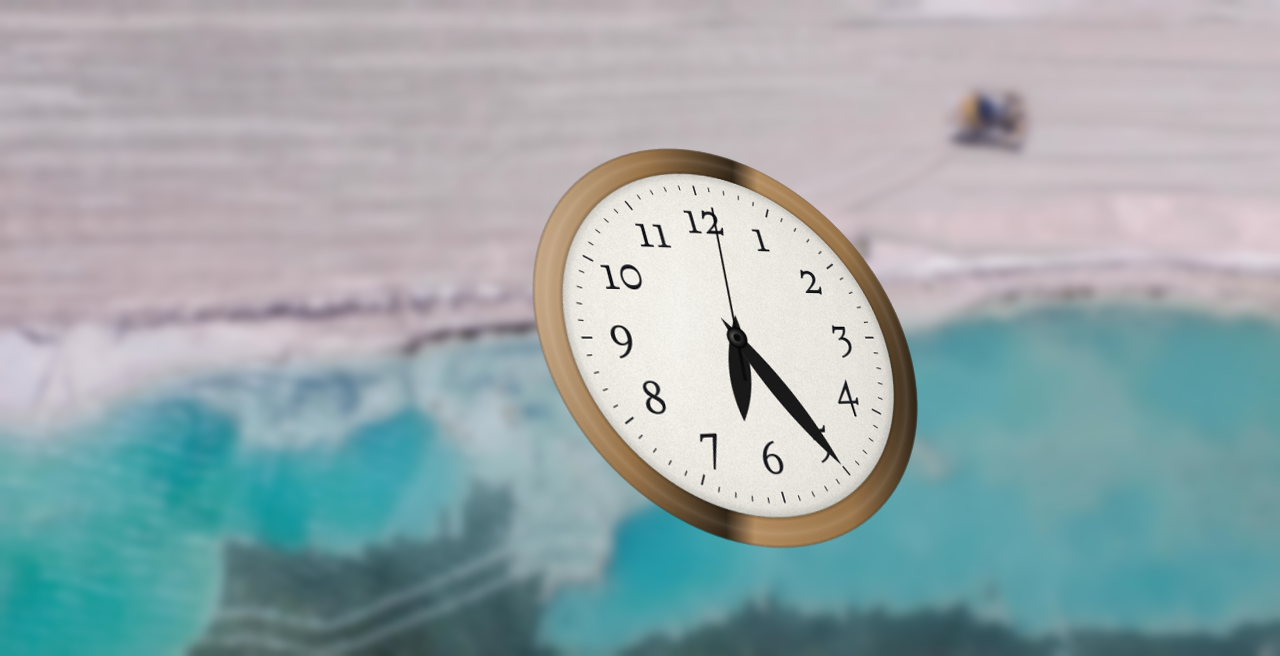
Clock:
6 h 25 min 01 s
